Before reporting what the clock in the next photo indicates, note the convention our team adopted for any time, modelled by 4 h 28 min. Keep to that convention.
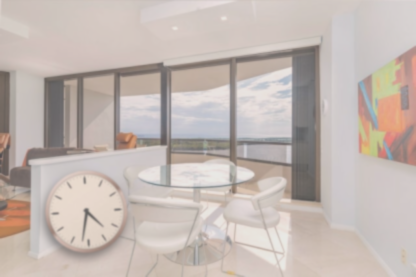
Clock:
4 h 32 min
